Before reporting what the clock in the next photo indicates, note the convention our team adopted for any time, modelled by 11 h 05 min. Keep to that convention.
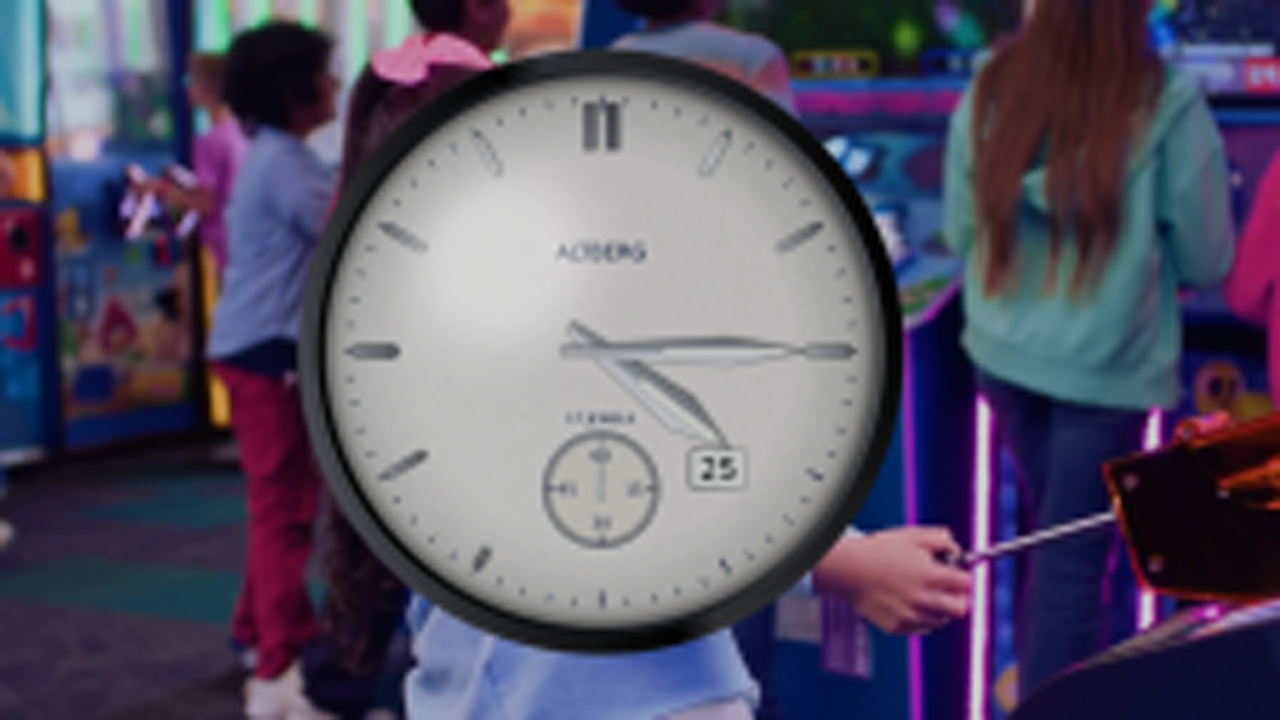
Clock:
4 h 15 min
